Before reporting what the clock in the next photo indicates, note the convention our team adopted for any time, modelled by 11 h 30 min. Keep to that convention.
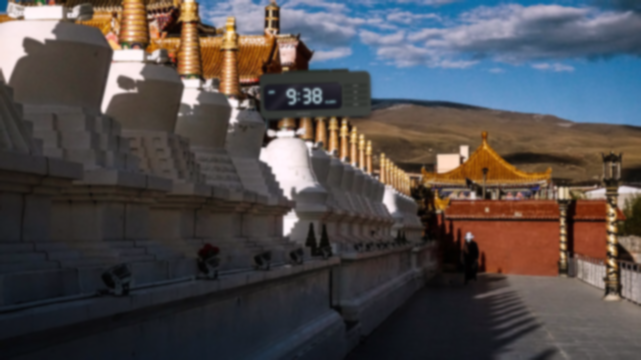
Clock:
9 h 38 min
